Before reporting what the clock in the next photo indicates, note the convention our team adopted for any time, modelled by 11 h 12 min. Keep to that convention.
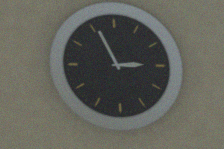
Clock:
2 h 56 min
